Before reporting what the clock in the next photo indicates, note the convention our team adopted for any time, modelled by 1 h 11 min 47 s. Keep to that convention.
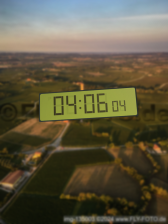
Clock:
4 h 06 min 04 s
